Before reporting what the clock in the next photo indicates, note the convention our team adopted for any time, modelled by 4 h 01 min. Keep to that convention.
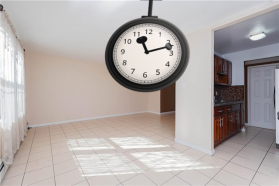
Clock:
11 h 12 min
